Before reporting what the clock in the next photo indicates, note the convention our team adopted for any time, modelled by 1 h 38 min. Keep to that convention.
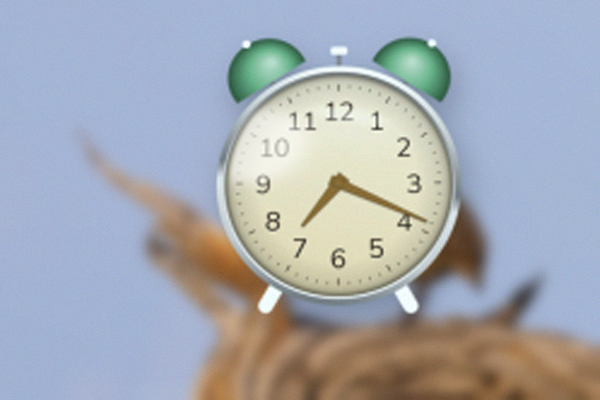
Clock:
7 h 19 min
